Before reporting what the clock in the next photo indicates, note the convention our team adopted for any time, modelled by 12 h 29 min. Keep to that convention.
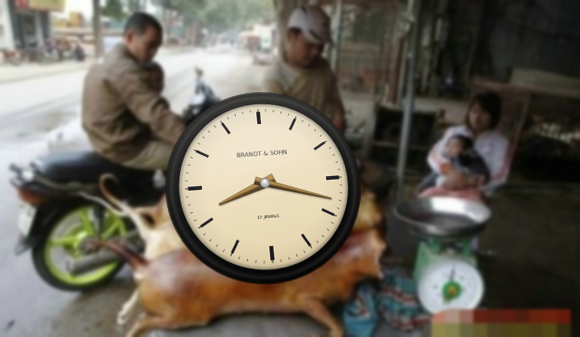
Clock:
8 h 18 min
